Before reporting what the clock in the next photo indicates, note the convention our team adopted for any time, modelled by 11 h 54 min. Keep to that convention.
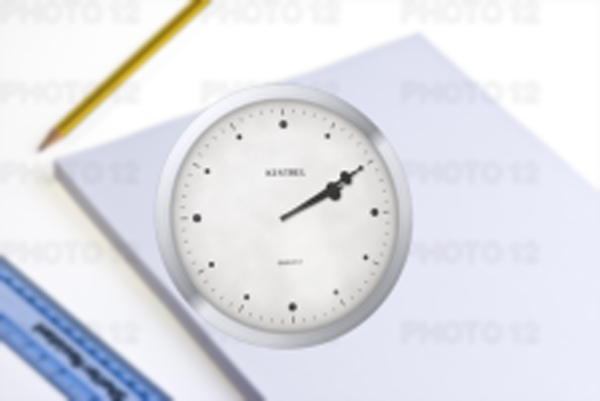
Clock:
2 h 10 min
